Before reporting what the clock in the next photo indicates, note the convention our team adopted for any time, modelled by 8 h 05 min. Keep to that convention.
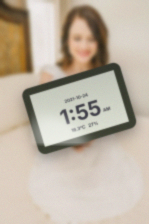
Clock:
1 h 55 min
